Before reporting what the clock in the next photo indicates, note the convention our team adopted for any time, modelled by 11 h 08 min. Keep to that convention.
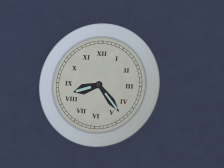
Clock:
8 h 23 min
